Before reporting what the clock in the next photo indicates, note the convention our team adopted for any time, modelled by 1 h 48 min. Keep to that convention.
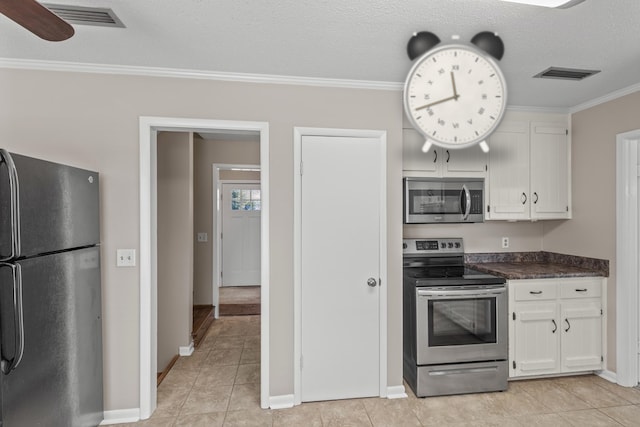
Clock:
11 h 42 min
